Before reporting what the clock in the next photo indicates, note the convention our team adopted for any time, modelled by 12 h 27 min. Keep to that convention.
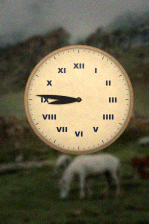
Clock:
8 h 46 min
